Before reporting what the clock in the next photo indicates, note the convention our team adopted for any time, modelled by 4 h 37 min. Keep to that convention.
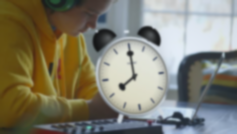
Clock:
8 h 00 min
